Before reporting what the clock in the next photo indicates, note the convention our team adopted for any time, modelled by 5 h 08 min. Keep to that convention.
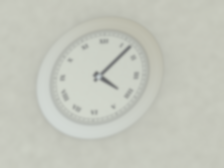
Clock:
4 h 07 min
